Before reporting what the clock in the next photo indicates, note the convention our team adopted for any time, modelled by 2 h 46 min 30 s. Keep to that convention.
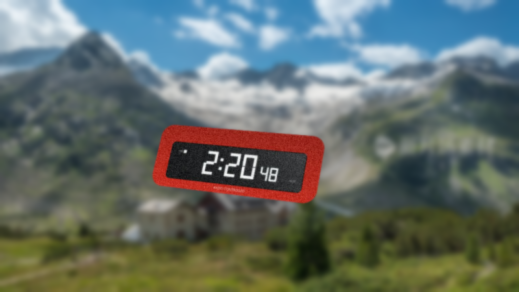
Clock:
2 h 20 min 48 s
